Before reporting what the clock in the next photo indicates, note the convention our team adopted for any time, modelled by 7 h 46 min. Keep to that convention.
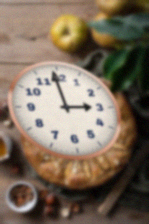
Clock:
2 h 59 min
